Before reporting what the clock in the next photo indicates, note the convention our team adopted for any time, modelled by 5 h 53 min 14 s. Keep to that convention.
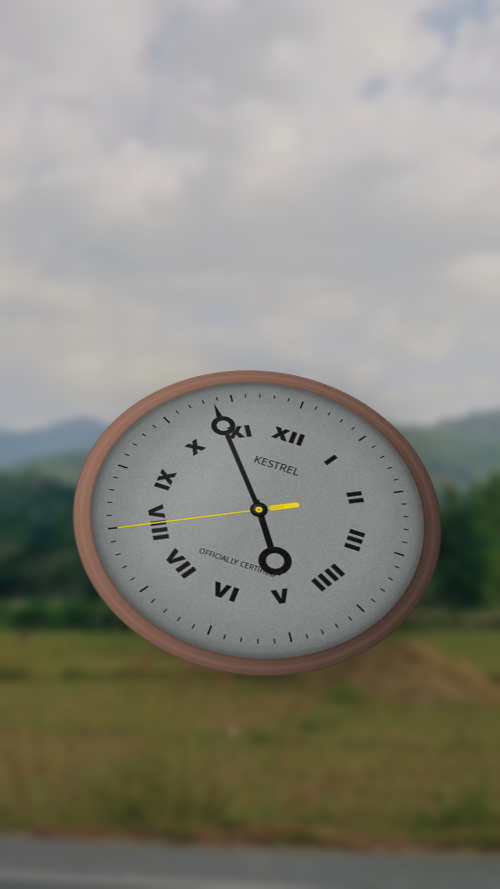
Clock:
4 h 53 min 40 s
